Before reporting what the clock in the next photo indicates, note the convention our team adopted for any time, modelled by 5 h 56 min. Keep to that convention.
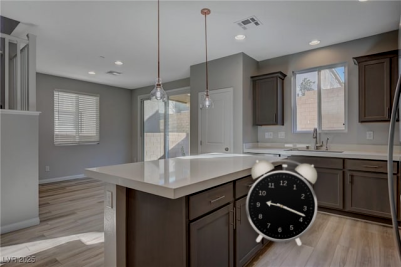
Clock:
9 h 18 min
